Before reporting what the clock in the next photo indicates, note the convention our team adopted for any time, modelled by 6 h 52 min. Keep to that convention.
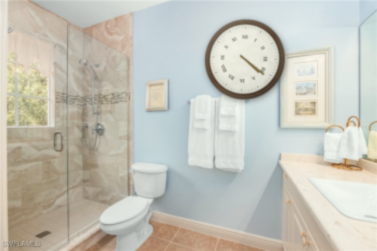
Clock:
4 h 21 min
